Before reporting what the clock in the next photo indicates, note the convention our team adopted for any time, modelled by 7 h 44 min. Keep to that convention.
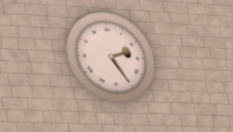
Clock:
2 h 25 min
